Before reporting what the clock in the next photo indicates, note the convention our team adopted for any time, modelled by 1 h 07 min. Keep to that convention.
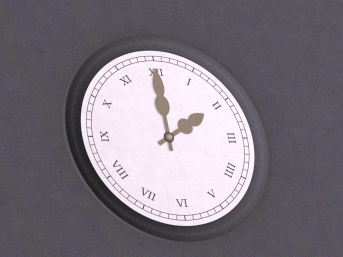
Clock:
2 h 00 min
